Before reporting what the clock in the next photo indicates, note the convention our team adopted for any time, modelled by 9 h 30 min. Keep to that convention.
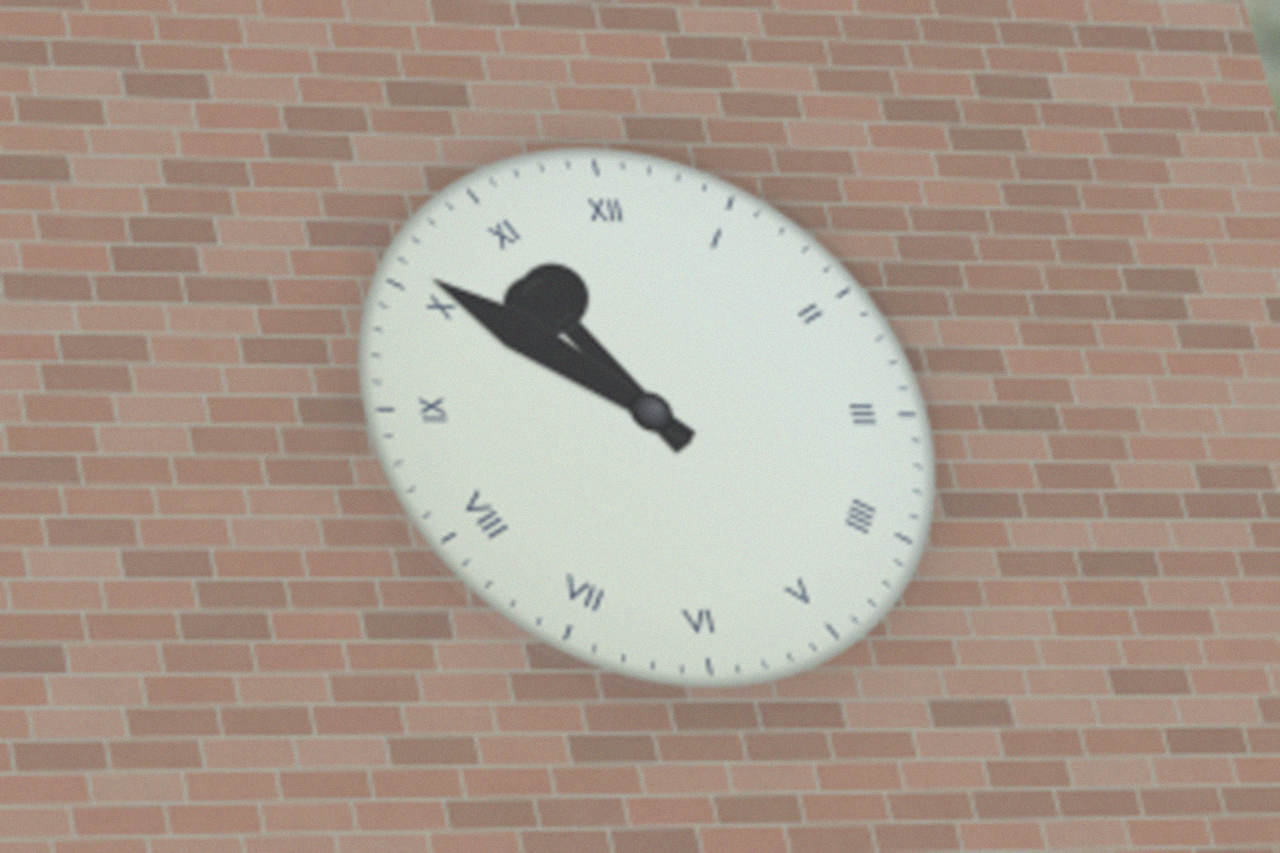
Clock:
10 h 51 min
